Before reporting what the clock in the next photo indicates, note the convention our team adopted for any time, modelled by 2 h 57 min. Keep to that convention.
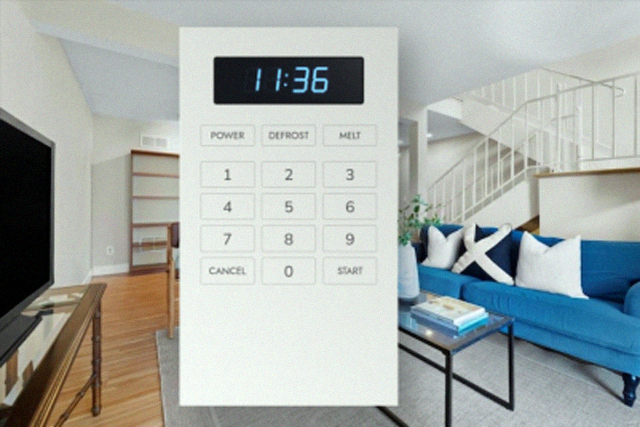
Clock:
11 h 36 min
